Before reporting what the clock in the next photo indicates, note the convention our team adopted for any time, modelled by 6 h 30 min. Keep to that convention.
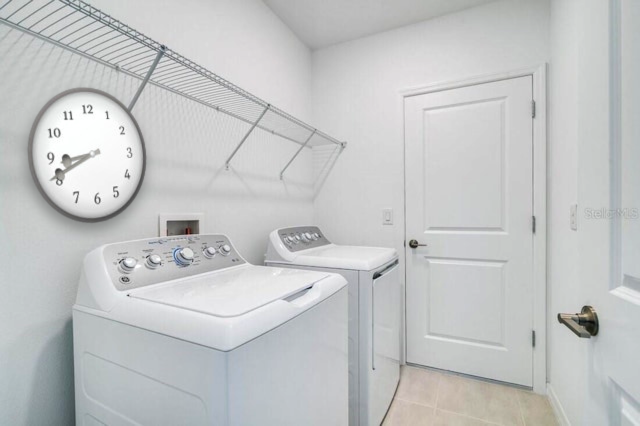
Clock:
8 h 41 min
